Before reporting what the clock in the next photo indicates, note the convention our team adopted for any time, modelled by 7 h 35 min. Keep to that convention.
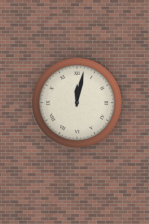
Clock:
12 h 02 min
